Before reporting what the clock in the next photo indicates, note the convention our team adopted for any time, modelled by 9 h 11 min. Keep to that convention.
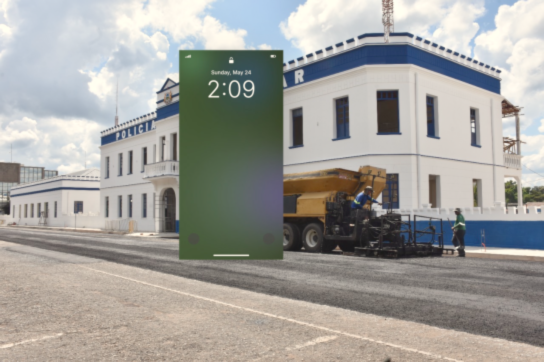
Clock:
2 h 09 min
